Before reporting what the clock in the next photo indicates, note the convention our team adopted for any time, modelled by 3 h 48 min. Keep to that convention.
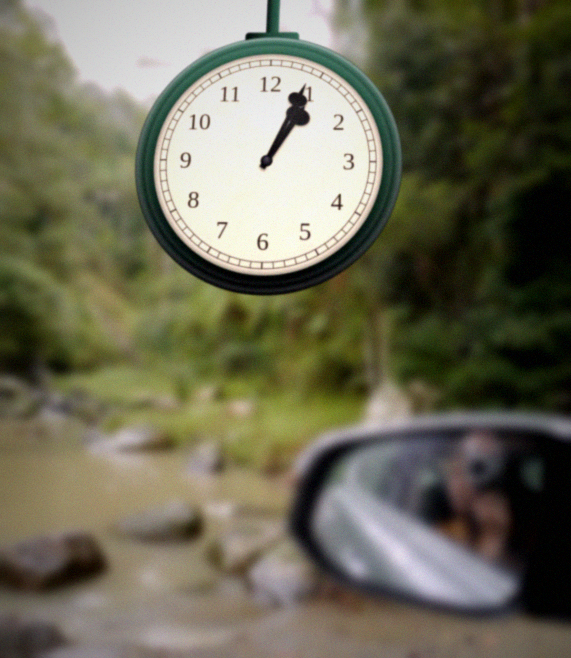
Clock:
1 h 04 min
